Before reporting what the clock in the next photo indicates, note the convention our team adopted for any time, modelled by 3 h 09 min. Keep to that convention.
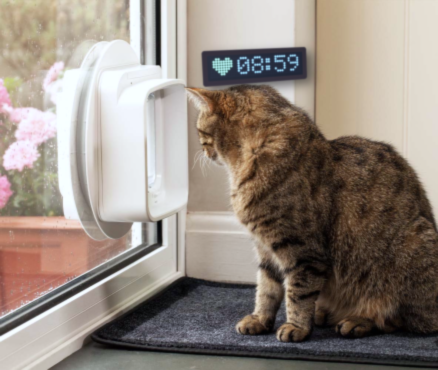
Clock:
8 h 59 min
